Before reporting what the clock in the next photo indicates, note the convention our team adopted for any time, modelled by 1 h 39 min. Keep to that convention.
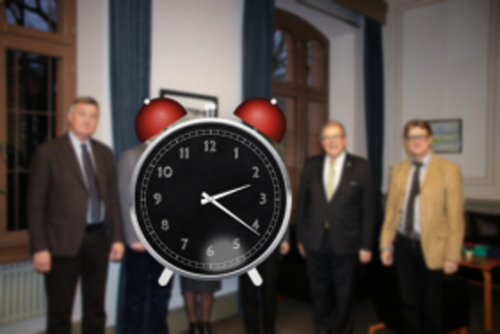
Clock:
2 h 21 min
